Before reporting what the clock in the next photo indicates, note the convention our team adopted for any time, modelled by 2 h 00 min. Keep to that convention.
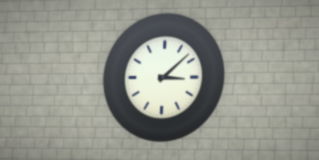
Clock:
3 h 08 min
